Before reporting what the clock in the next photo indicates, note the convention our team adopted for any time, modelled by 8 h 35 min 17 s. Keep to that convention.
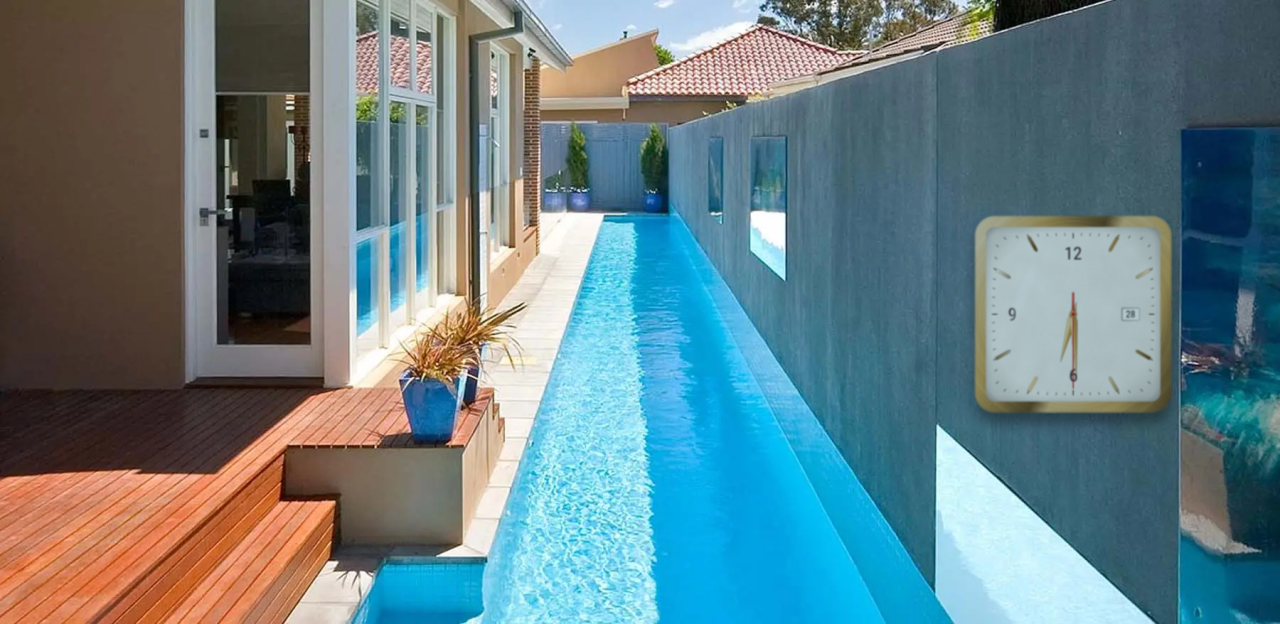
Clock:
6 h 29 min 30 s
